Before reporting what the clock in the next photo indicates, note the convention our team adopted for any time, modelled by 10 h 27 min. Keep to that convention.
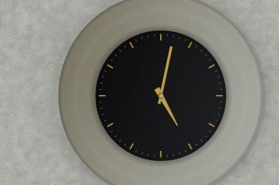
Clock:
5 h 02 min
